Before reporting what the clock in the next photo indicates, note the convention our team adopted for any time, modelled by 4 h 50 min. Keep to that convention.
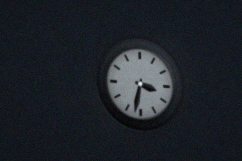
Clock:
3 h 32 min
